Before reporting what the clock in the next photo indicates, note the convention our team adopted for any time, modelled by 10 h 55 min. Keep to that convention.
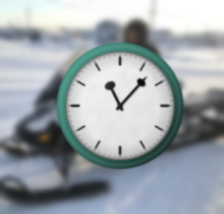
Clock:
11 h 07 min
